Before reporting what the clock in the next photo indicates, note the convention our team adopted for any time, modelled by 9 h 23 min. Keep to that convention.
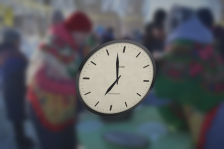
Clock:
6 h 58 min
